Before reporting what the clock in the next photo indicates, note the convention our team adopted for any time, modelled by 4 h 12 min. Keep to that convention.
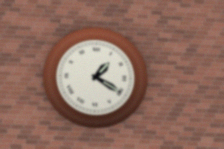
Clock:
1 h 20 min
